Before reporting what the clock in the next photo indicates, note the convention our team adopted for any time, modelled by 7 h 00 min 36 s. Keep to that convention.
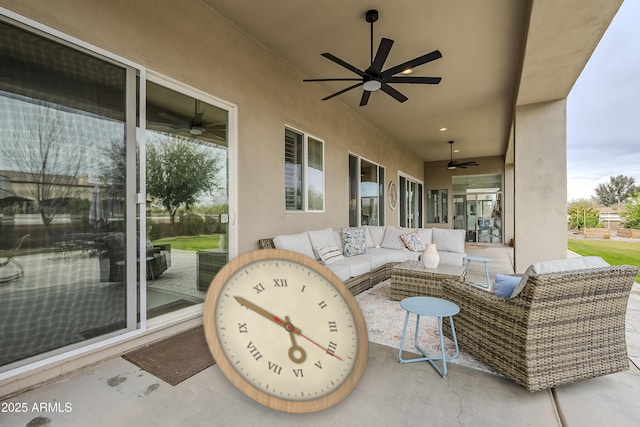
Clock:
5 h 50 min 21 s
